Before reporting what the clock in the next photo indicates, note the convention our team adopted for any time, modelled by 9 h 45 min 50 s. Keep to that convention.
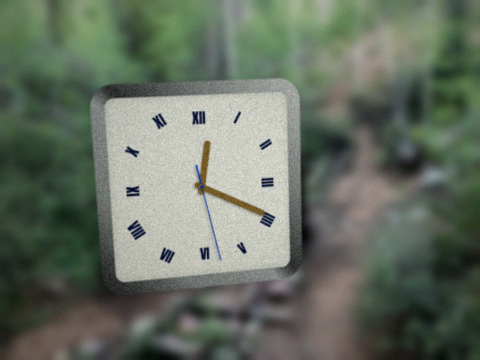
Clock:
12 h 19 min 28 s
